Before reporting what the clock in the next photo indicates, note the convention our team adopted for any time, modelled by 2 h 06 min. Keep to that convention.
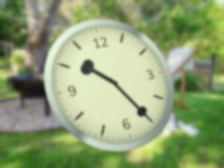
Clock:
10 h 25 min
